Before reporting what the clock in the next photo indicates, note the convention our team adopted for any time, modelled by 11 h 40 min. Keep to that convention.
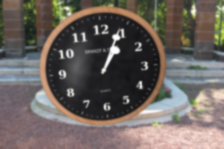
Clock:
1 h 04 min
